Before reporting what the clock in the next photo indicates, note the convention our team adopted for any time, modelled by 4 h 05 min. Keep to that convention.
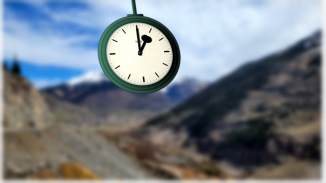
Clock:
1 h 00 min
